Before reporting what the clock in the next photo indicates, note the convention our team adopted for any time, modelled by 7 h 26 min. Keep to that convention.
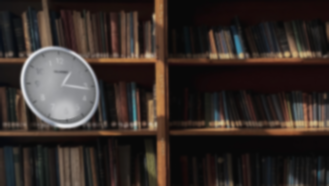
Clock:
1 h 16 min
